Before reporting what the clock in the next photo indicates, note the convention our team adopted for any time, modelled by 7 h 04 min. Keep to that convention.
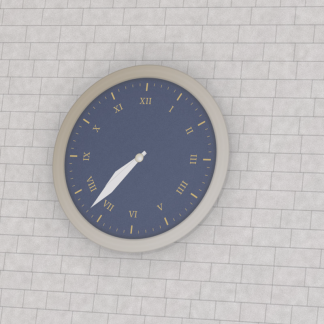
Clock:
7 h 37 min
